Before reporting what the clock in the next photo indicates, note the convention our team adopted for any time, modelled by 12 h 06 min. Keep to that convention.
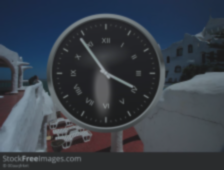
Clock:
3 h 54 min
